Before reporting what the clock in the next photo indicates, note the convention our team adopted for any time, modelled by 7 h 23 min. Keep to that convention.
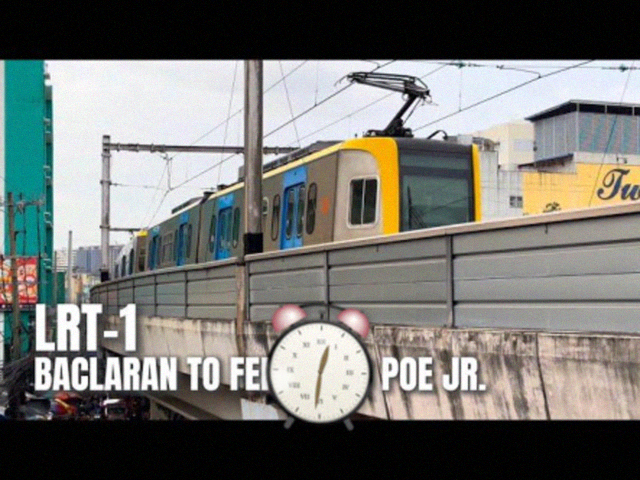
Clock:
12 h 31 min
